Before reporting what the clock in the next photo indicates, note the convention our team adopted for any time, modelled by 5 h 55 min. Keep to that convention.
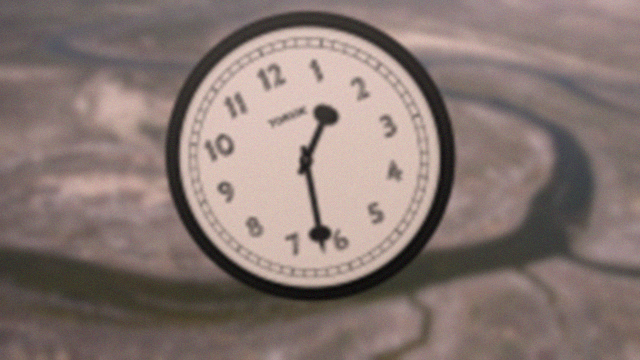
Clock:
1 h 32 min
